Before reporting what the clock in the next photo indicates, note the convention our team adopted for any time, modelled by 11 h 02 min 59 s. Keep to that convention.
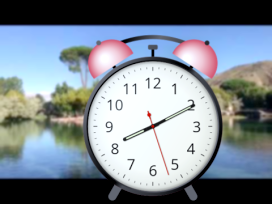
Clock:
8 h 10 min 27 s
